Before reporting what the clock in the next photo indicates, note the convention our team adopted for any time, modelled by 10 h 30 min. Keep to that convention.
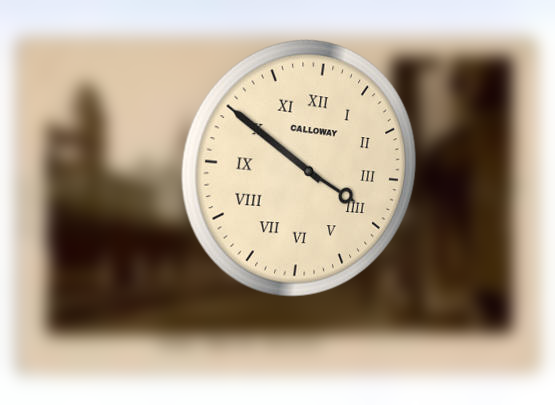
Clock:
3 h 50 min
